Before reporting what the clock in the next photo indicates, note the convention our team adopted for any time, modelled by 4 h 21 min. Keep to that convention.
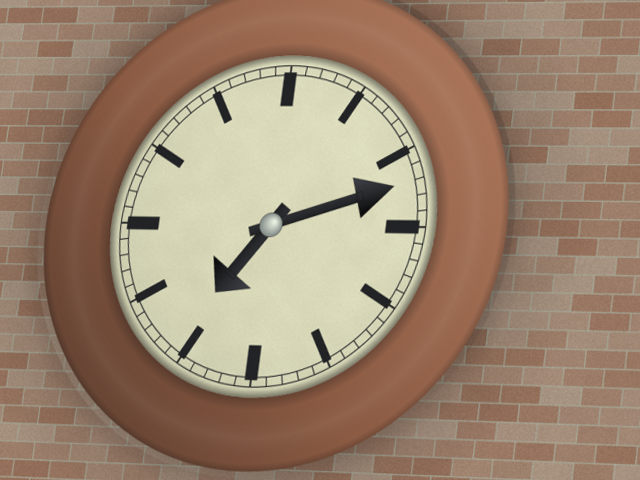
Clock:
7 h 12 min
